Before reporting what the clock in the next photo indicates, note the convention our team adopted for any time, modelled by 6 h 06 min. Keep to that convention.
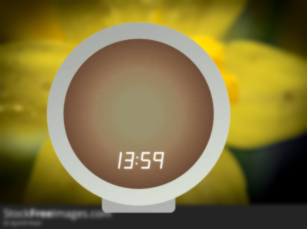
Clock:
13 h 59 min
